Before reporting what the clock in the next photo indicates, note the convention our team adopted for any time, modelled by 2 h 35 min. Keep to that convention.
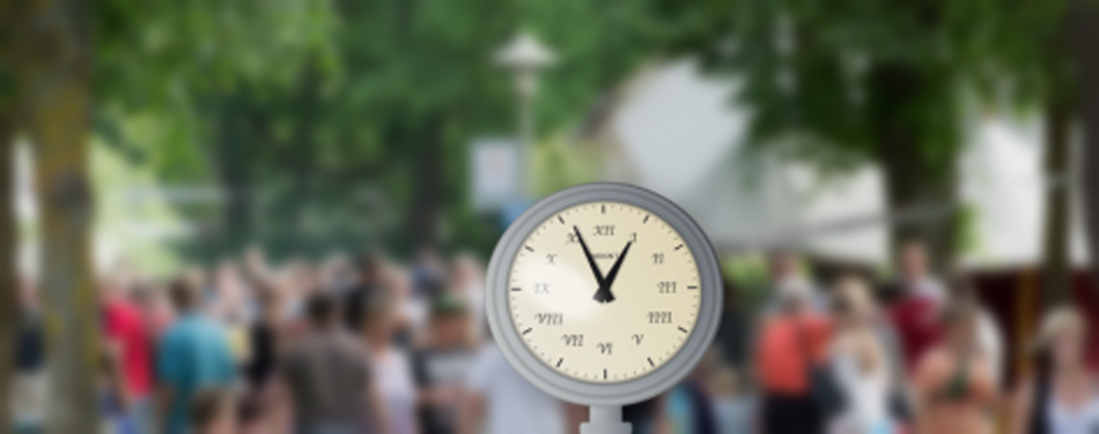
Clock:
12 h 56 min
